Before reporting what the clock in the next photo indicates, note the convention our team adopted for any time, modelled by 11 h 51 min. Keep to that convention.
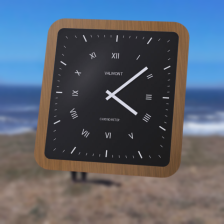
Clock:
4 h 08 min
